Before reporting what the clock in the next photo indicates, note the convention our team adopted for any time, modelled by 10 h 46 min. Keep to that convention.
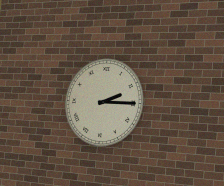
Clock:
2 h 15 min
